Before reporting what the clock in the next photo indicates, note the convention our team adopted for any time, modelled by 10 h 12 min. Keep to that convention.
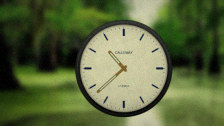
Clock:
10 h 38 min
